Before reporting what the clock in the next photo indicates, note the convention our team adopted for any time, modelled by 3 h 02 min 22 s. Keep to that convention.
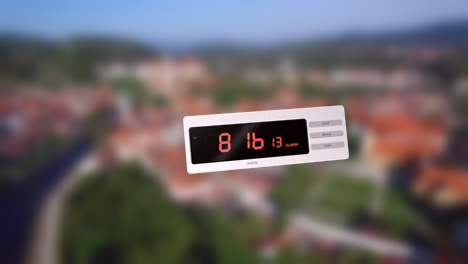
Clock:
8 h 16 min 13 s
